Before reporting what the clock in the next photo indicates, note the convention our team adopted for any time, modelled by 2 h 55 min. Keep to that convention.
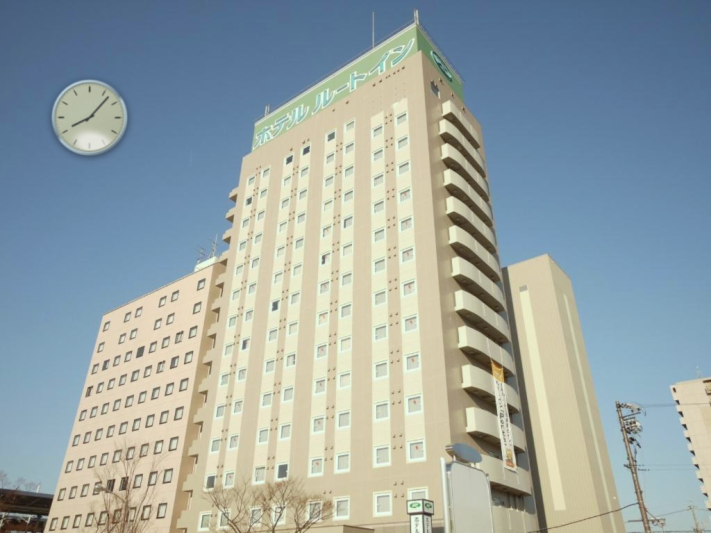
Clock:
8 h 07 min
